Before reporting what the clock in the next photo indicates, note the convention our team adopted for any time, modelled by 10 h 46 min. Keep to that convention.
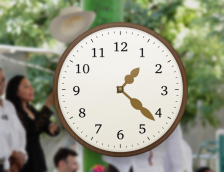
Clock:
1 h 22 min
